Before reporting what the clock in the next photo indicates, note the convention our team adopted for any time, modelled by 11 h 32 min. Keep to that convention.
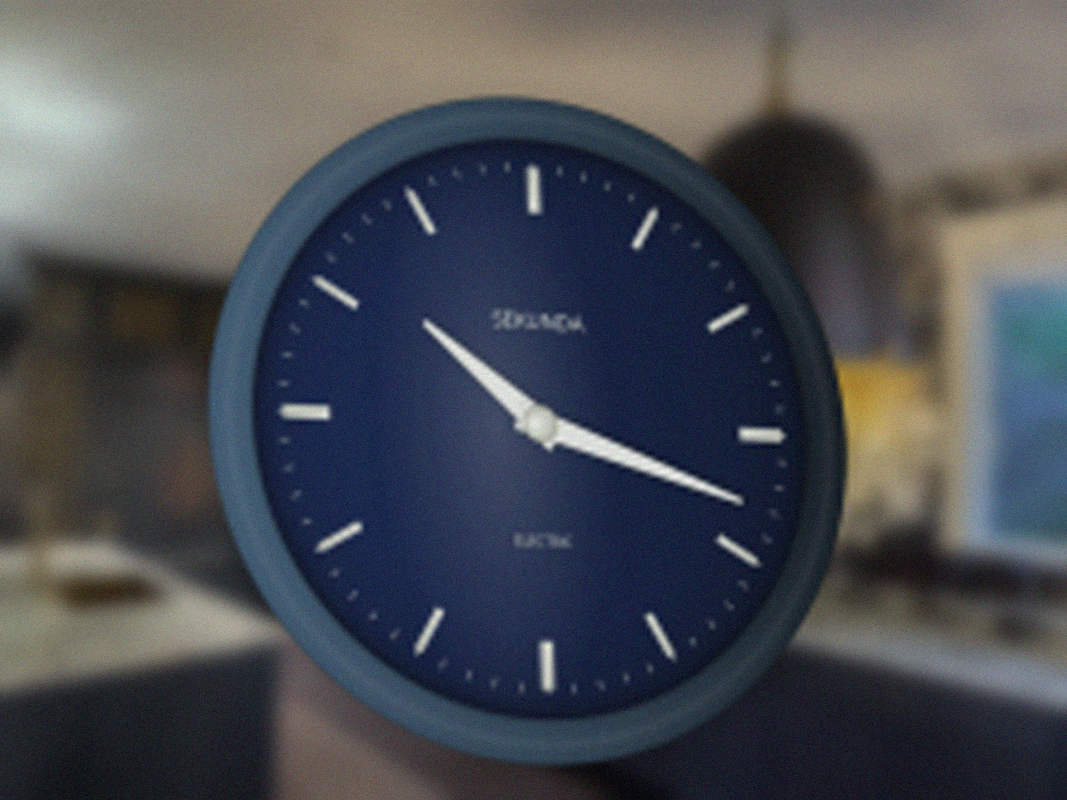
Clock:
10 h 18 min
